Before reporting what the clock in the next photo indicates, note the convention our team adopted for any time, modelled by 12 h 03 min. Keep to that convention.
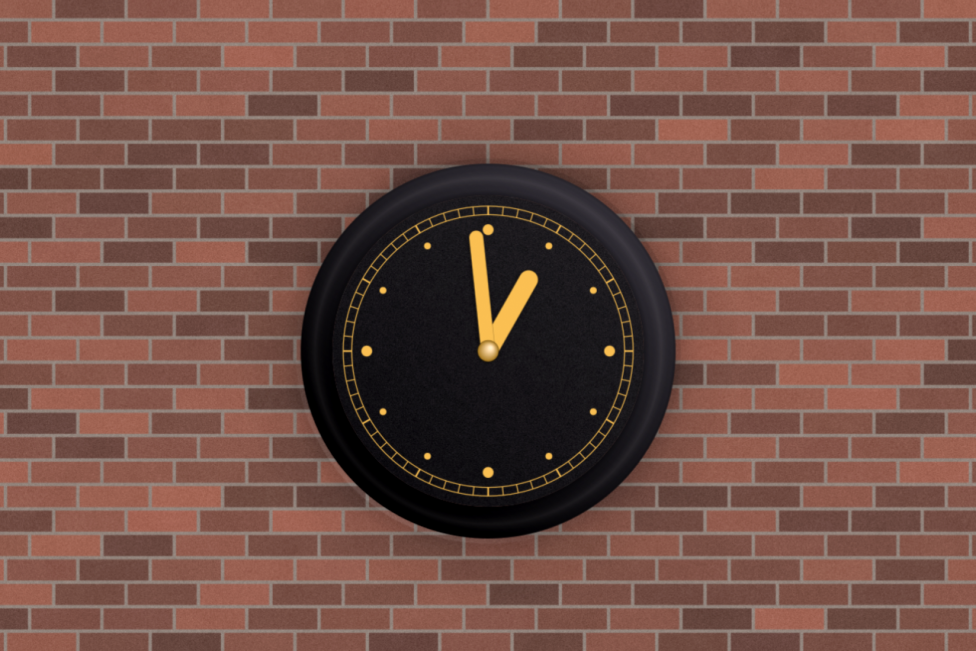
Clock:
12 h 59 min
